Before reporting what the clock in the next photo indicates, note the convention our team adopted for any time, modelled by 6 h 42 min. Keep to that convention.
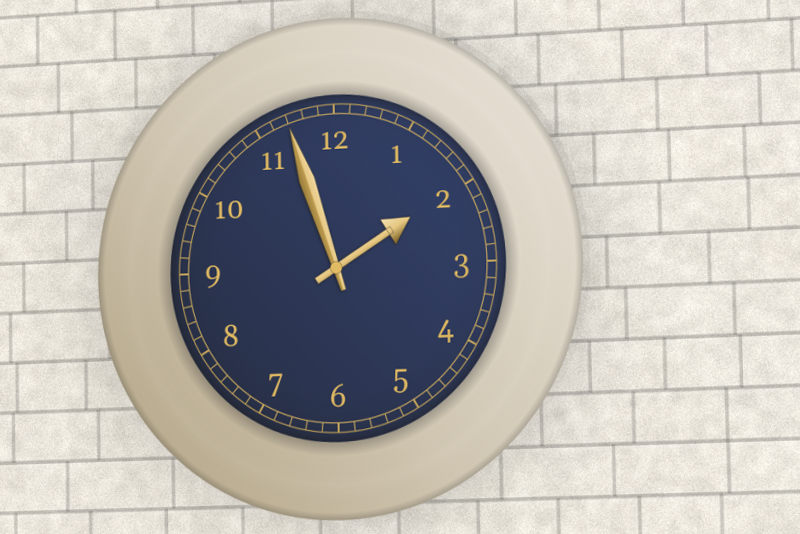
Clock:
1 h 57 min
